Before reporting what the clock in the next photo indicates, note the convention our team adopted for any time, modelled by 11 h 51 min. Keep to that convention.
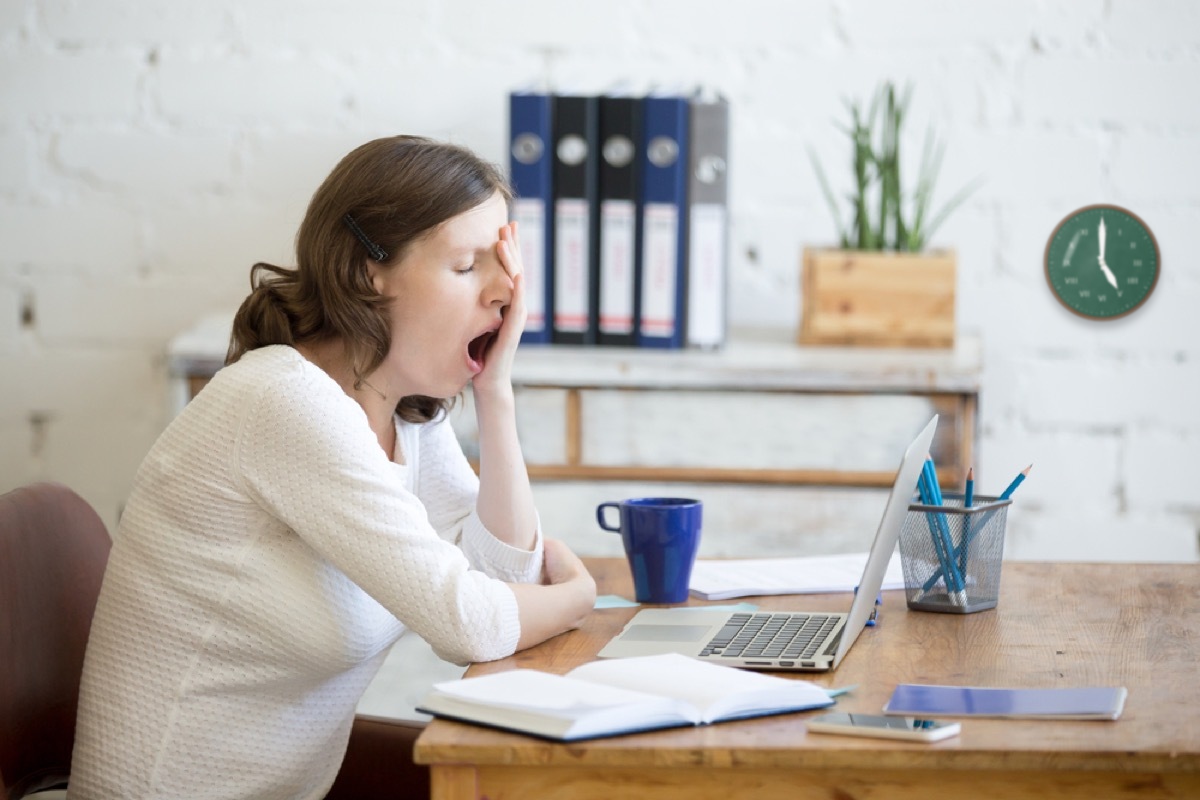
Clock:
5 h 00 min
